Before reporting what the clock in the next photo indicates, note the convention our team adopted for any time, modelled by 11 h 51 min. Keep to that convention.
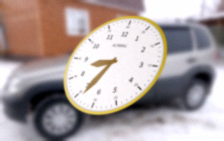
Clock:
8 h 34 min
